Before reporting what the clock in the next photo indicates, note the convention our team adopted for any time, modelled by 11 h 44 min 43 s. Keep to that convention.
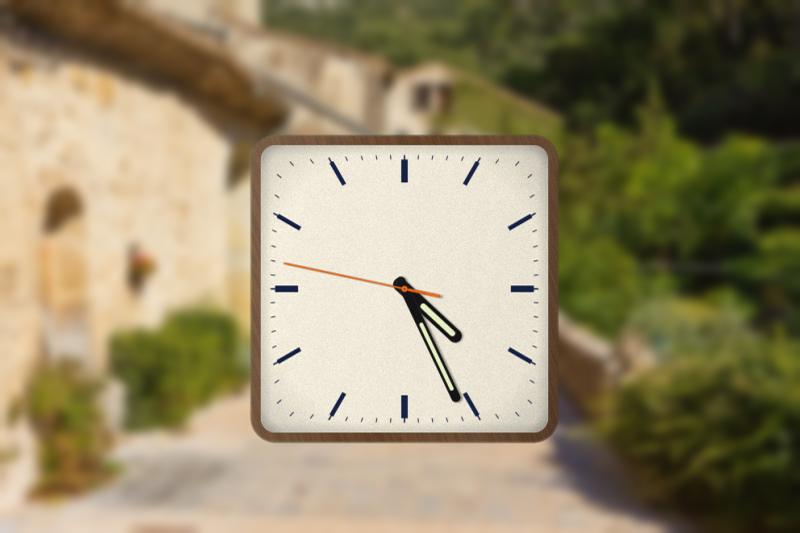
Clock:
4 h 25 min 47 s
